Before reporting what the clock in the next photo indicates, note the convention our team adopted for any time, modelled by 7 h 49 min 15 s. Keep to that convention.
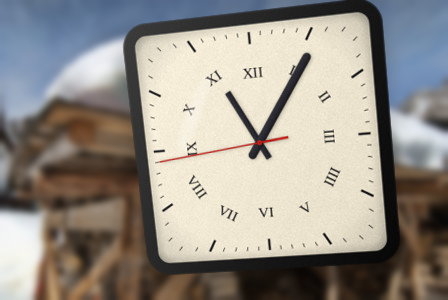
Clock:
11 h 05 min 44 s
